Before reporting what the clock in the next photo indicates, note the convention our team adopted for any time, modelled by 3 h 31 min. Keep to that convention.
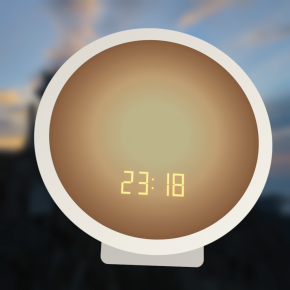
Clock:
23 h 18 min
